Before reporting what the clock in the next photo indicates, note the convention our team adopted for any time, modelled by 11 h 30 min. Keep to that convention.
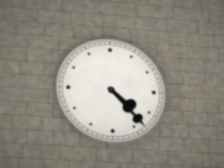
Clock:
4 h 23 min
